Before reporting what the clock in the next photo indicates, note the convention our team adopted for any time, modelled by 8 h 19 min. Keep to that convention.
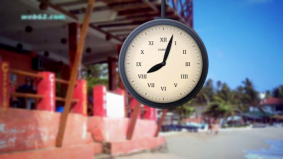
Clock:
8 h 03 min
